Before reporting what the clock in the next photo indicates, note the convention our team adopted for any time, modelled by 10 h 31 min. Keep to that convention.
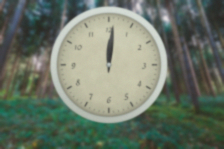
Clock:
12 h 01 min
